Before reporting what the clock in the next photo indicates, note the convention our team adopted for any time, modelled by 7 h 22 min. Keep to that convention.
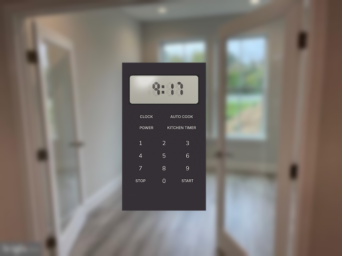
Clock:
9 h 17 min
